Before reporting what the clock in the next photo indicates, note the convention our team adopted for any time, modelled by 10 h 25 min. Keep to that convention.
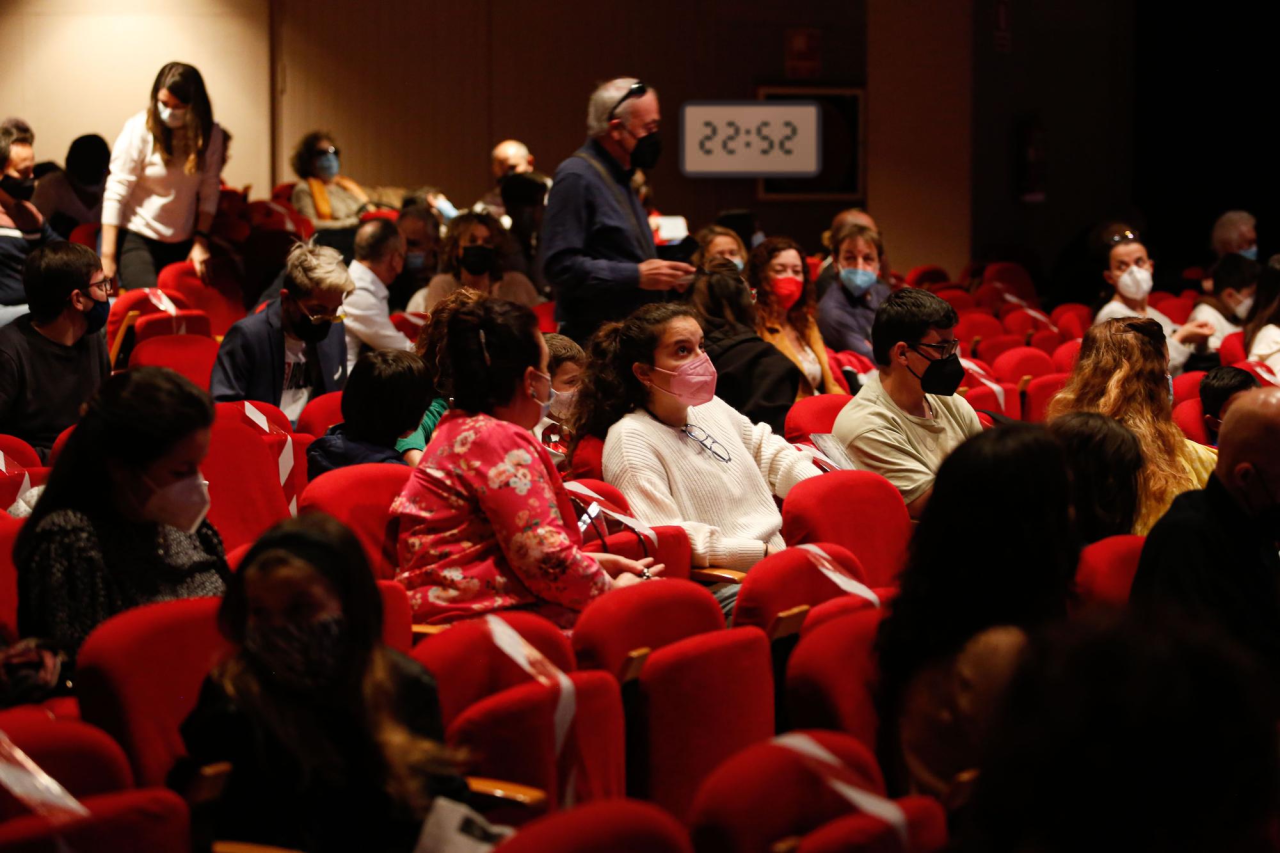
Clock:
22 h 52 min
